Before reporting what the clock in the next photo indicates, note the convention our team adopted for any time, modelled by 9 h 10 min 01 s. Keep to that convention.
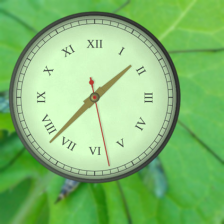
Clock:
1 h 37 min 28 s
